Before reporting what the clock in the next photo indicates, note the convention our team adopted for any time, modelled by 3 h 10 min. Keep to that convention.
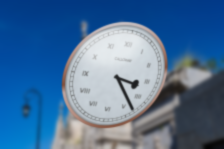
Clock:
3 h 23 min
